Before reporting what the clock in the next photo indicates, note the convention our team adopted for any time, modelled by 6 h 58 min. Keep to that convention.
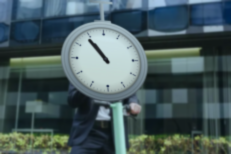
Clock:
10 h 54 min
